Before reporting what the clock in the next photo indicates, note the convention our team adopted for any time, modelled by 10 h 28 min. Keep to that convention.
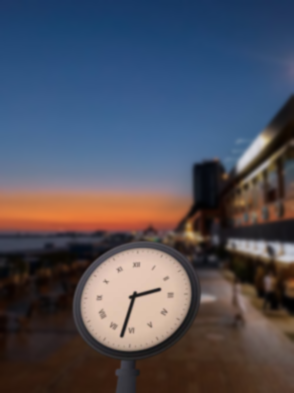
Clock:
2 h 32 min
